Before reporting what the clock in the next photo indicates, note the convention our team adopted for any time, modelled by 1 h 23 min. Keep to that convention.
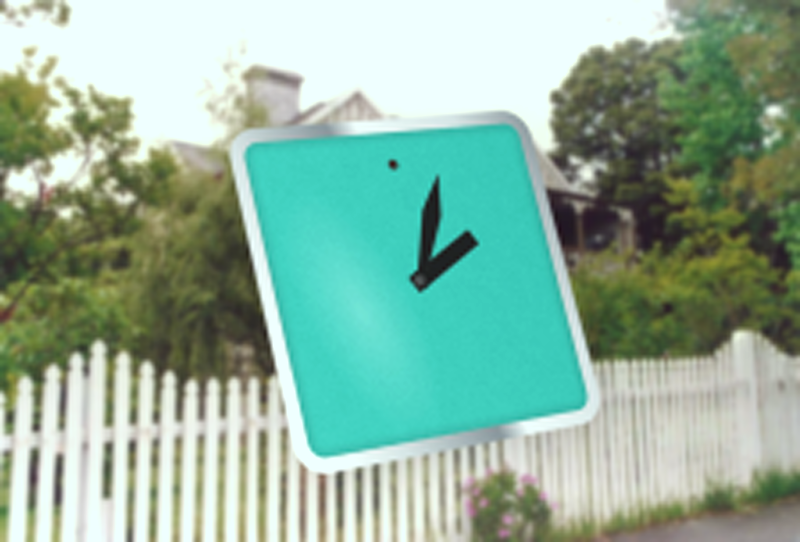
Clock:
2 h 04 min
